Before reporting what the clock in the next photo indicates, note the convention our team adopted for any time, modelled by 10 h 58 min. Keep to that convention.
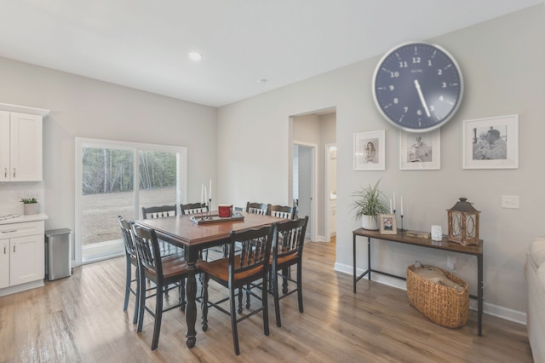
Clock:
5 h 27 min
